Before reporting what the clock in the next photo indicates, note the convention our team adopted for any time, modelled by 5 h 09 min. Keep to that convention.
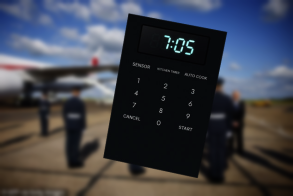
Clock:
7 h 05 min
